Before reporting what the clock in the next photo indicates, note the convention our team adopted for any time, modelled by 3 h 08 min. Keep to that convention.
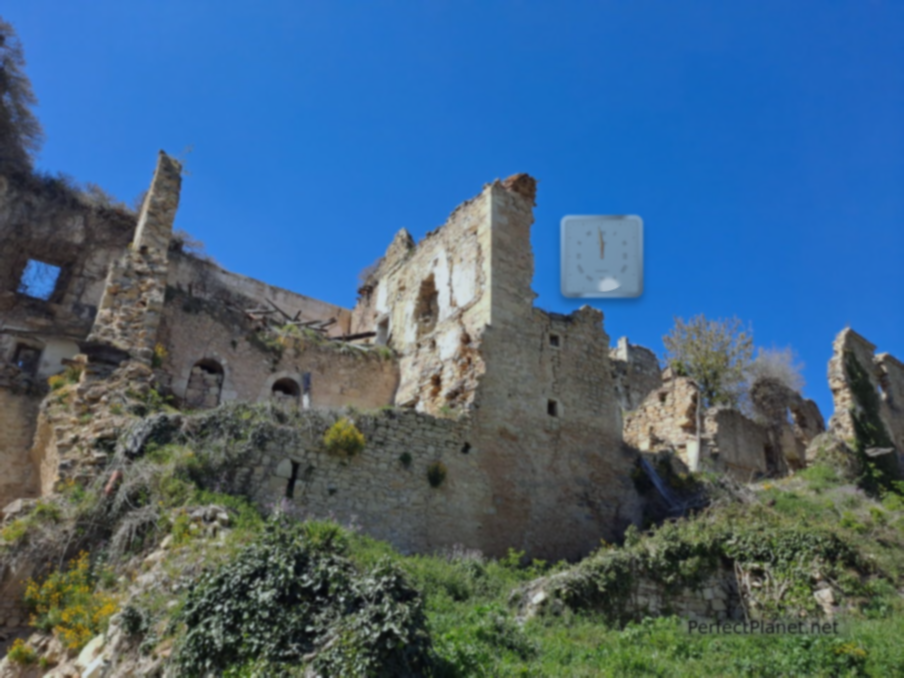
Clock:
11 h 59 min
